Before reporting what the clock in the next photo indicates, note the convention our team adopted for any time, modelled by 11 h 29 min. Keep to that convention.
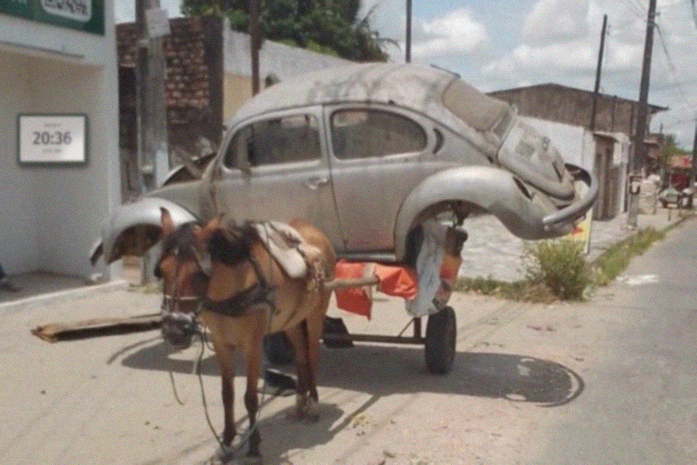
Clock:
20 h 36 min
